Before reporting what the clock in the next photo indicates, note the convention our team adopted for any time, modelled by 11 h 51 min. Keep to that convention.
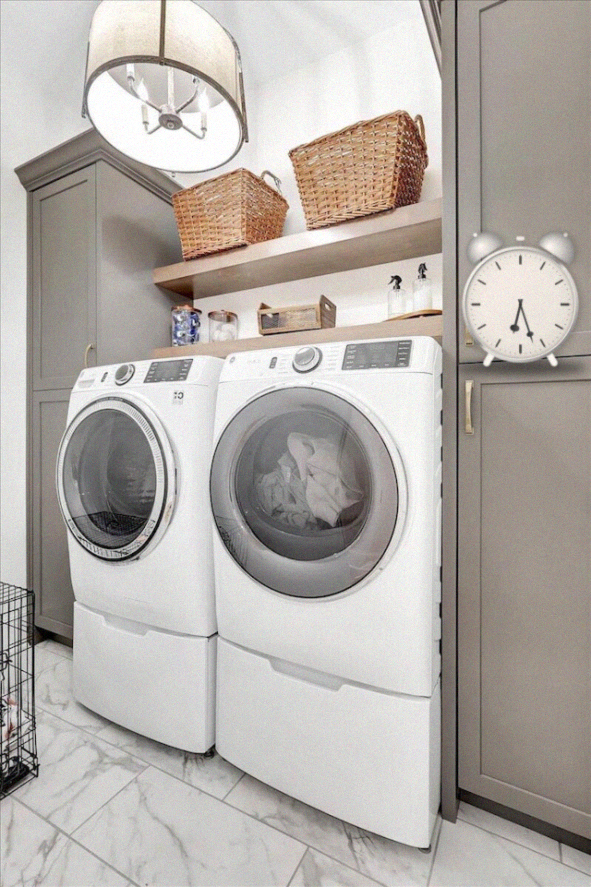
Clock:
6 h 27 min
